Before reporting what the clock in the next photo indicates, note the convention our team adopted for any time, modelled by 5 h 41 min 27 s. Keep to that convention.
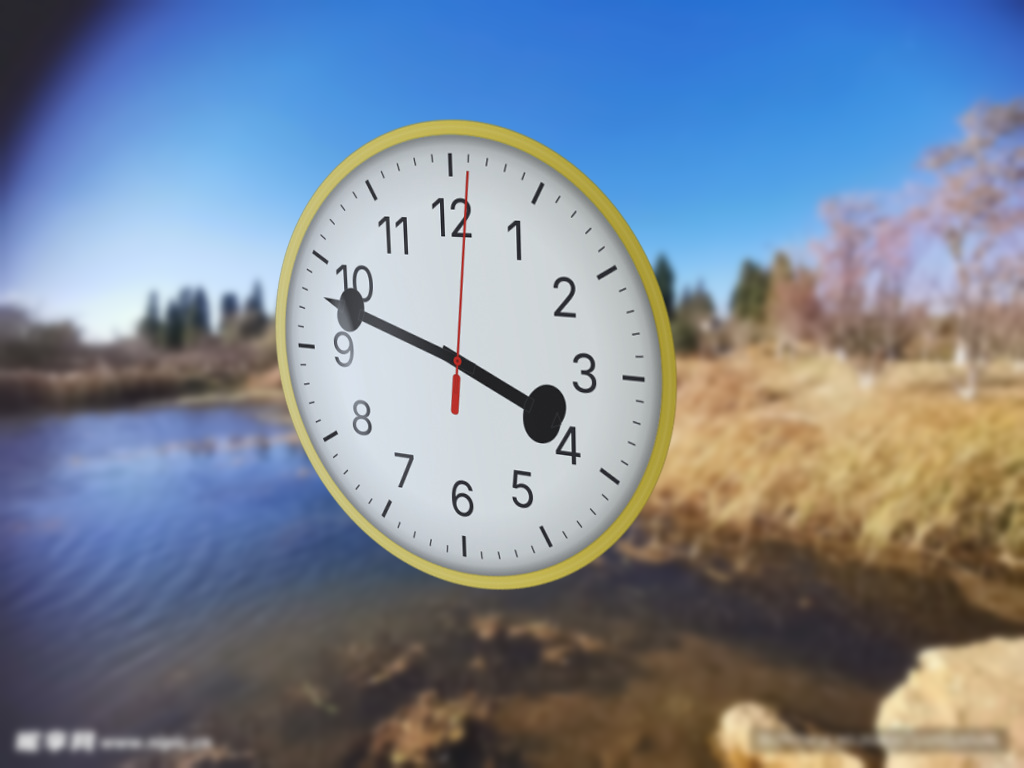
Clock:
3 h 48 min 01 s
